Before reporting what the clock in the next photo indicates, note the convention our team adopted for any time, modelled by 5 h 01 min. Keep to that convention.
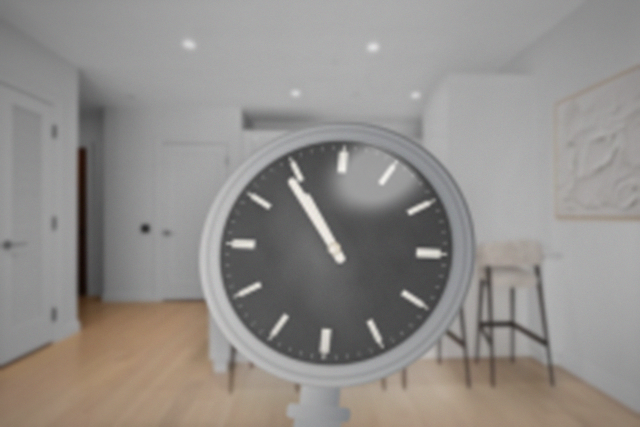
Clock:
10 h 54 min
